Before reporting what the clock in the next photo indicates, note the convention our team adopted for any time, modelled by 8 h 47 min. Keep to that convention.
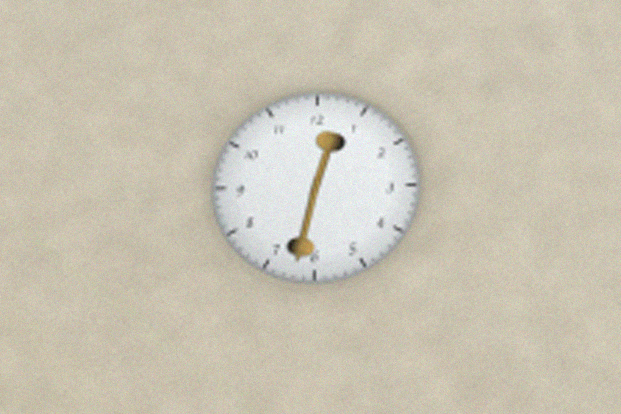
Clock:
12 h 32 min
